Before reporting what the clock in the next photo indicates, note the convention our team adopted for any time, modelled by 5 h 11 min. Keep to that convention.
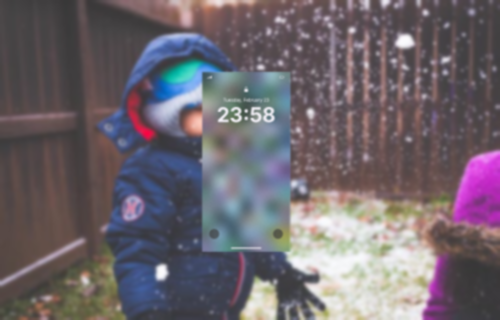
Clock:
23 h 58 min
